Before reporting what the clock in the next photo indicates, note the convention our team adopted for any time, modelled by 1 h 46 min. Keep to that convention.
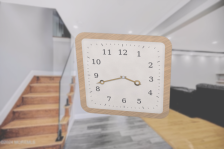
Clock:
3 h 42 min
